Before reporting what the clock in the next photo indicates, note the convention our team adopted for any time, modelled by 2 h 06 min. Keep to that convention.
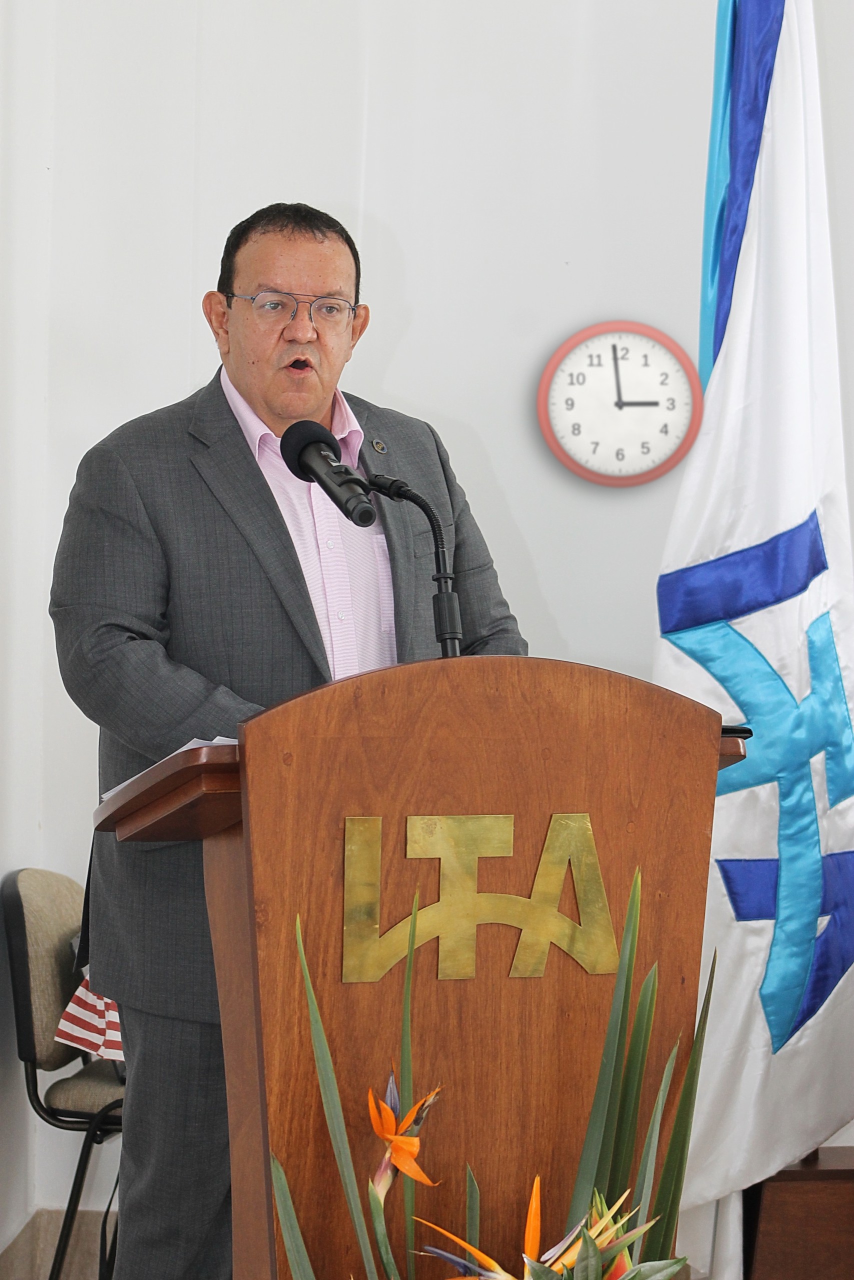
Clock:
2 h 59 min
